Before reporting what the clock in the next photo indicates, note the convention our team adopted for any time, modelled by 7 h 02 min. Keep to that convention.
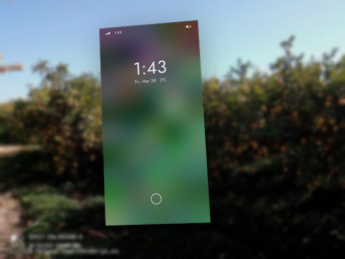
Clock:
1 h 43 min
